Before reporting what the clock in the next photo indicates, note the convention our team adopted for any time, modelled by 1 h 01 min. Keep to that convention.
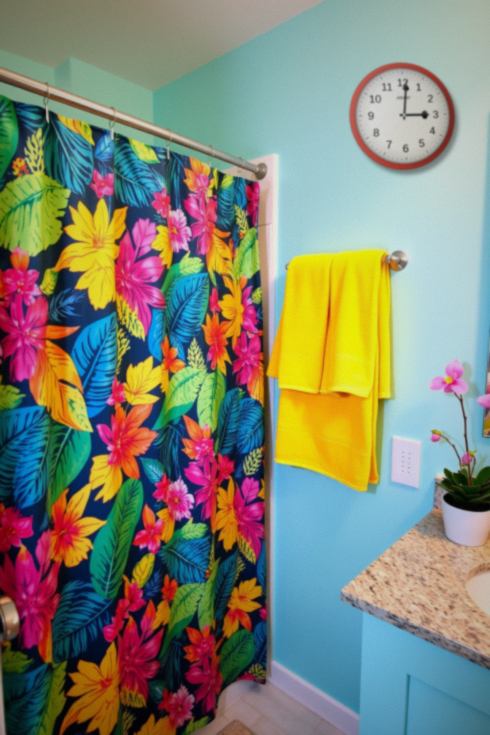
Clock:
3 h 01 min
